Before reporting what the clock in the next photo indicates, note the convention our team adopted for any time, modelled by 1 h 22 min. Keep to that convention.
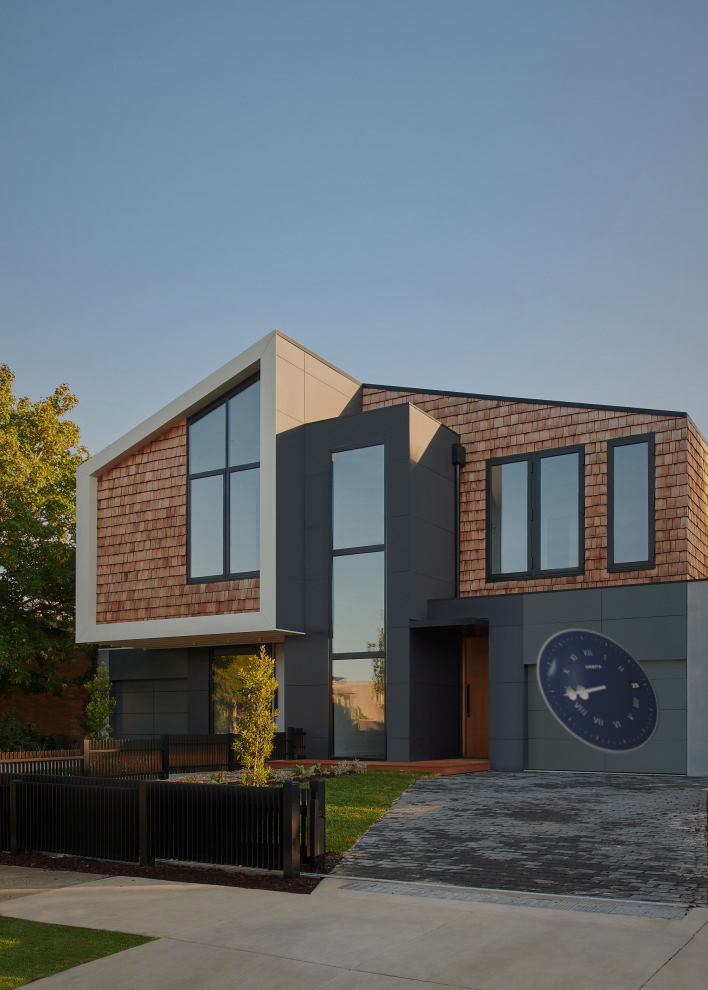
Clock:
8 h 44 min
